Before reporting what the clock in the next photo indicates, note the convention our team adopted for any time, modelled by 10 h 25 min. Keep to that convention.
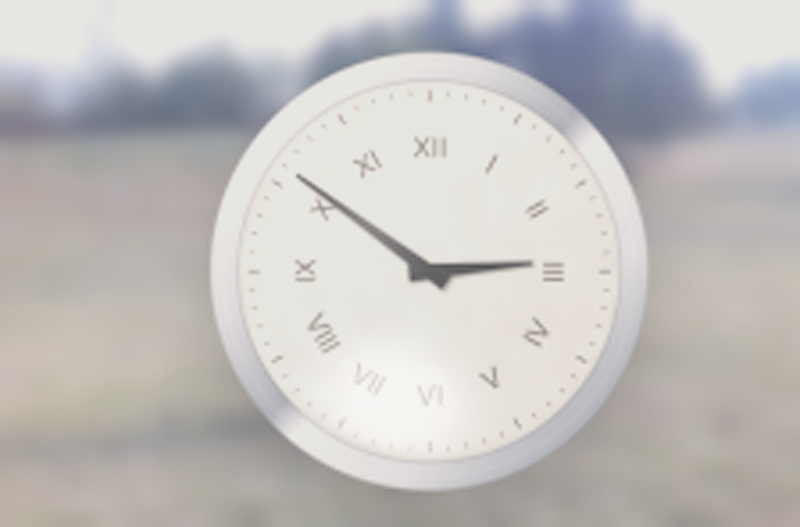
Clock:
2 h 51 min
